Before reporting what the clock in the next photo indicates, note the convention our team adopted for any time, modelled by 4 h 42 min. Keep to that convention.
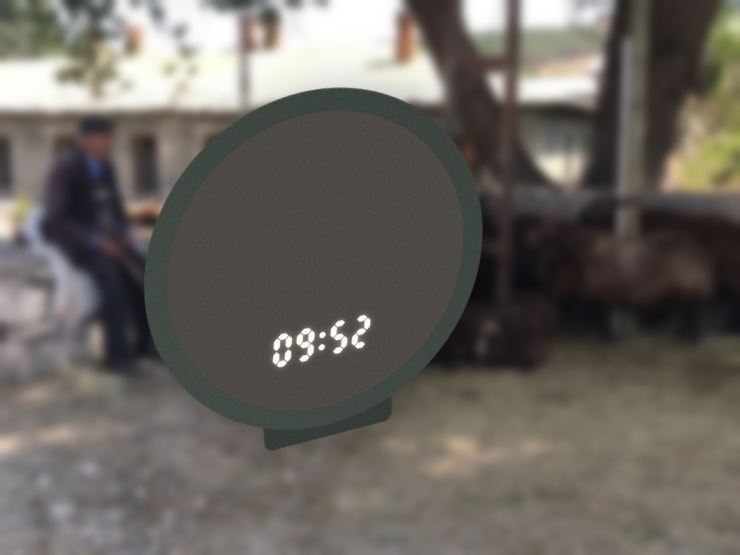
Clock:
9 h 52 min
